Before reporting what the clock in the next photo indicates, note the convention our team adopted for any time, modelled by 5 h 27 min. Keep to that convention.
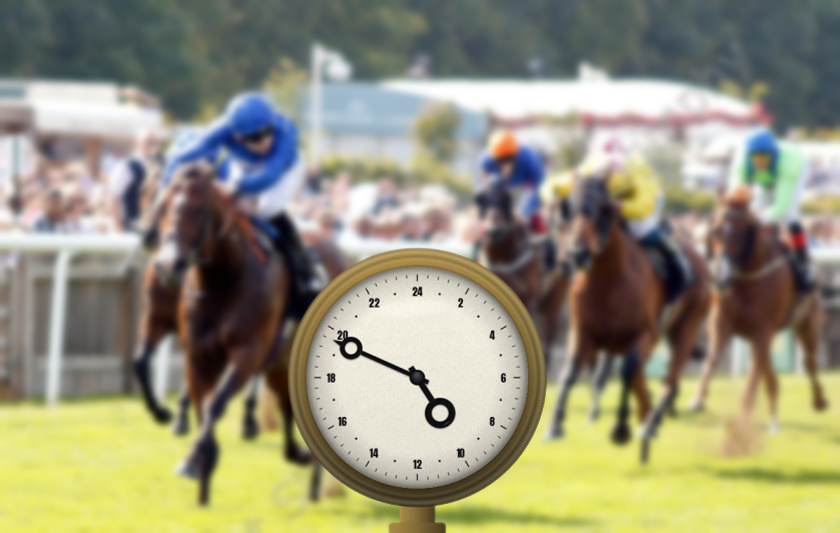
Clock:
9 h 49 min
